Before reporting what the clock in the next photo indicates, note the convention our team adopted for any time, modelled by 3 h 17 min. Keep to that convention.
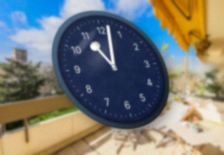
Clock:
11 h 02 min
